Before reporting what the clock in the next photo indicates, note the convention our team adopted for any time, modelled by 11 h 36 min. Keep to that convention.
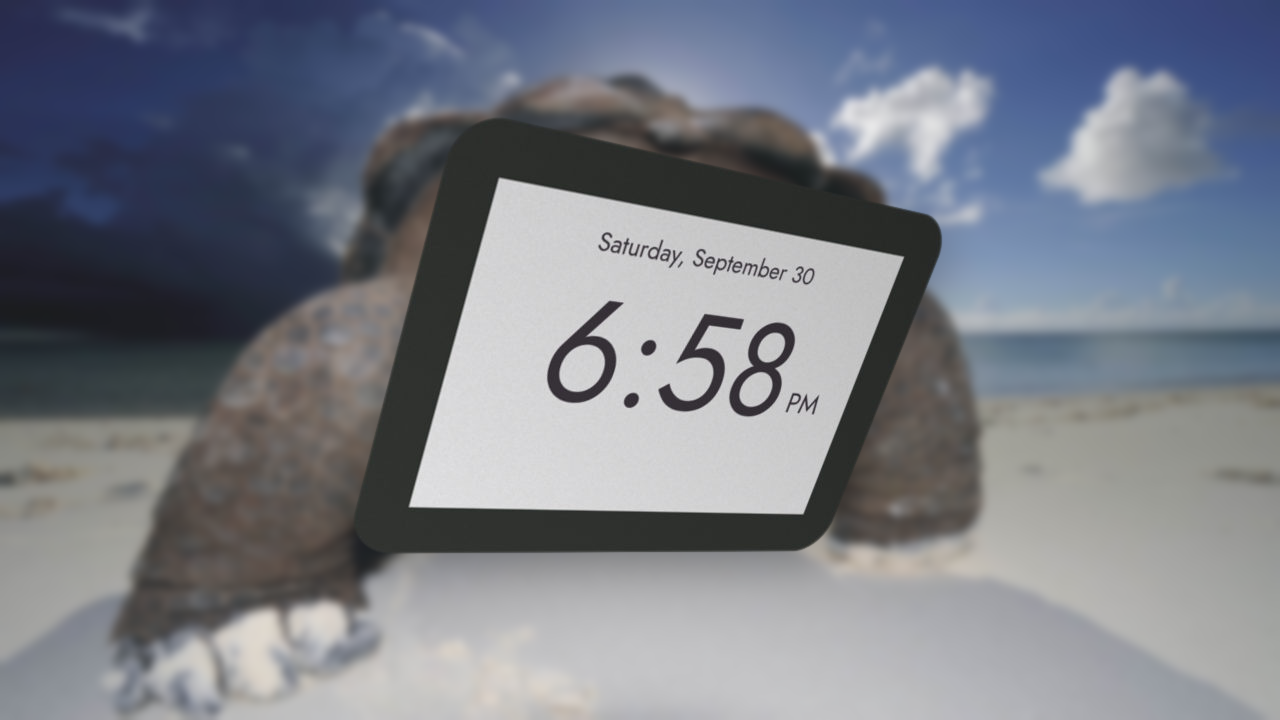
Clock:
6 h 58 min
